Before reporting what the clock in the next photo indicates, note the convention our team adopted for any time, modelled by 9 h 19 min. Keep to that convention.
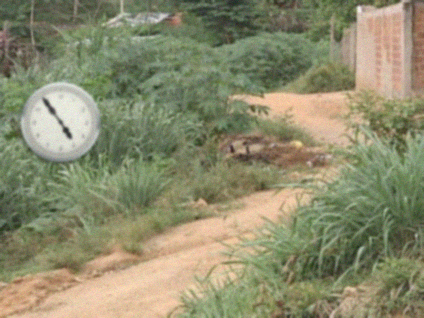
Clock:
4 h 54 min
